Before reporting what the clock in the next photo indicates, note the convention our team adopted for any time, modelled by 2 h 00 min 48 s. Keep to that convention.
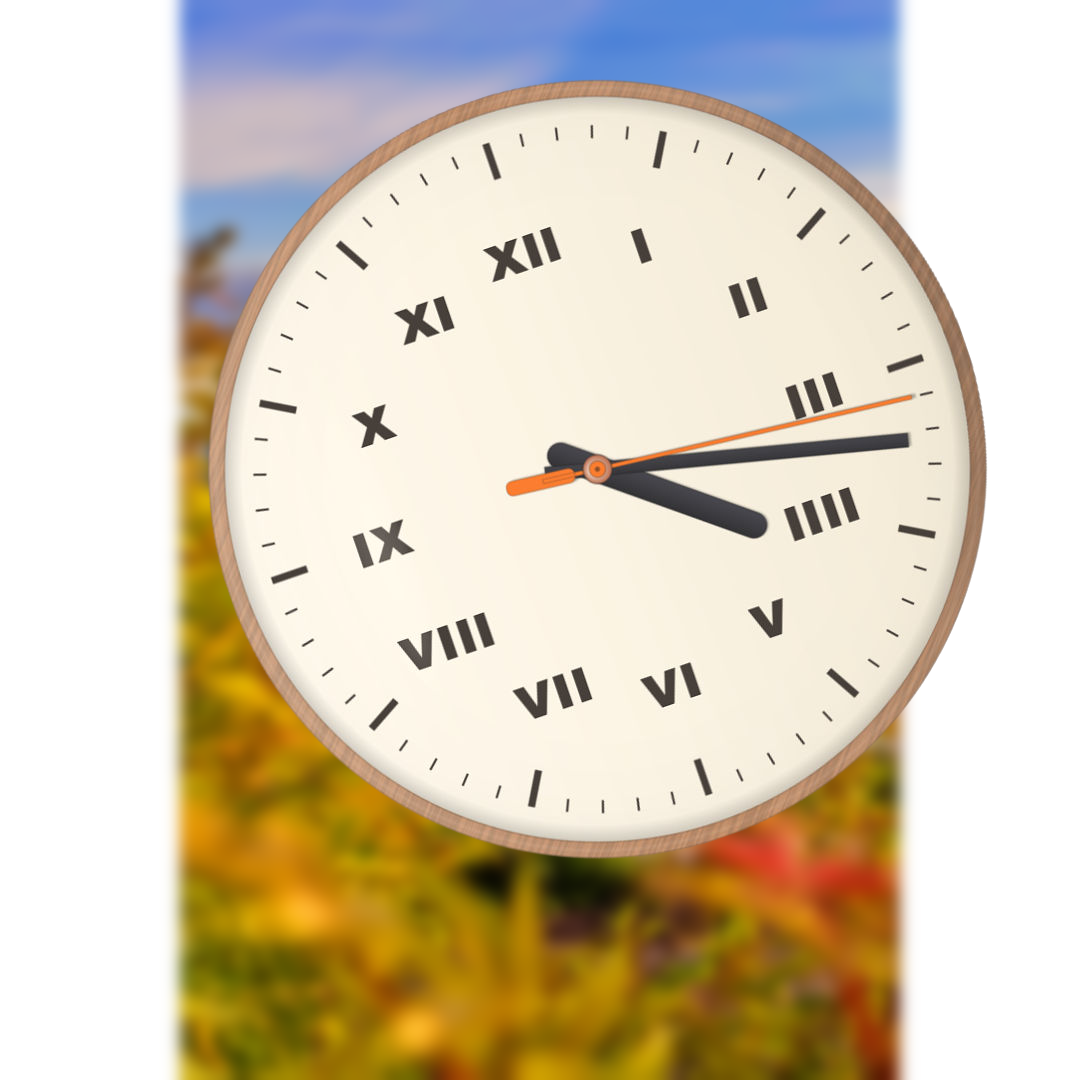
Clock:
4 h 17 min 16 s
